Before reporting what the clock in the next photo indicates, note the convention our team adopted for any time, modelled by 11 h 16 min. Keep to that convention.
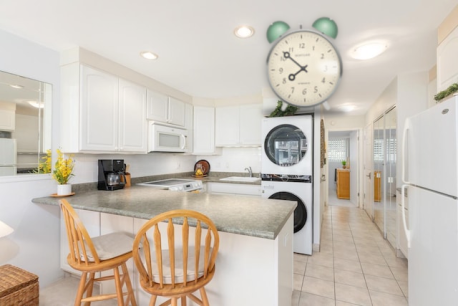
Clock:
7 h 52 min
